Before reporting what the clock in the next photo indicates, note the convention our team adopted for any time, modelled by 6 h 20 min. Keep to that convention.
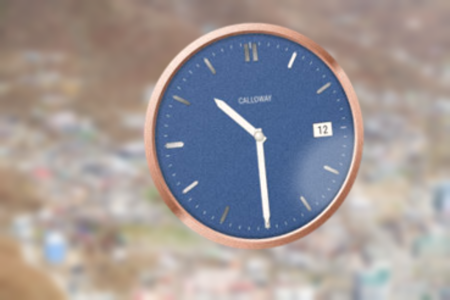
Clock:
10 h 30 min
